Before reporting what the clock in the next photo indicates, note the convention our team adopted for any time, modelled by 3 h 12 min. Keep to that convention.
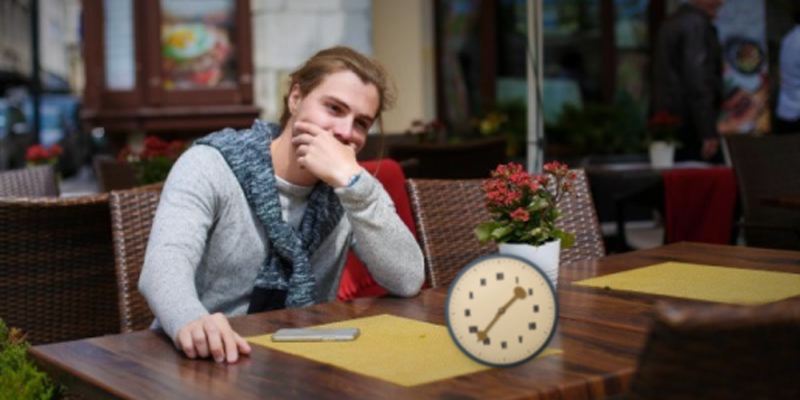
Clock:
1 h 37 min
